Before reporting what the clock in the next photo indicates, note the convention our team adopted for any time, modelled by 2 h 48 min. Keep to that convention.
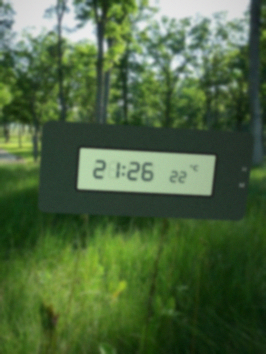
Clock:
21 h 26 min
